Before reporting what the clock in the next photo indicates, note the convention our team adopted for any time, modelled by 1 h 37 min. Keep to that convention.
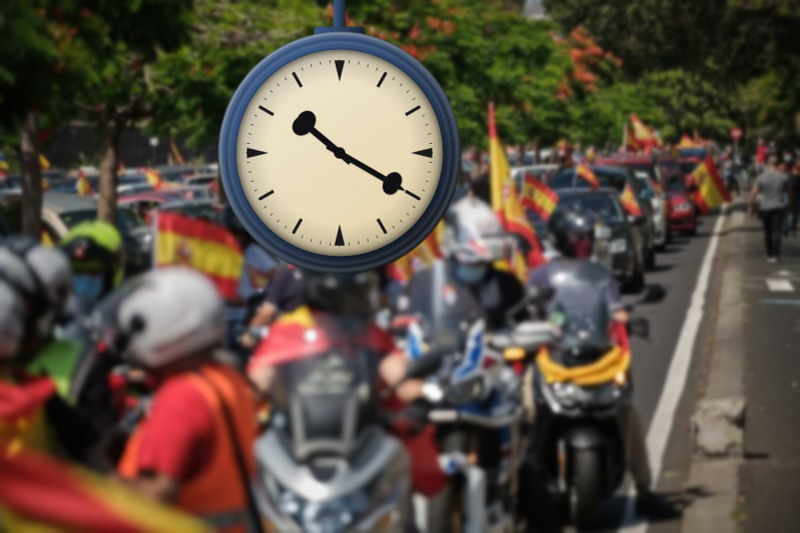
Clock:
10 h 20 min
